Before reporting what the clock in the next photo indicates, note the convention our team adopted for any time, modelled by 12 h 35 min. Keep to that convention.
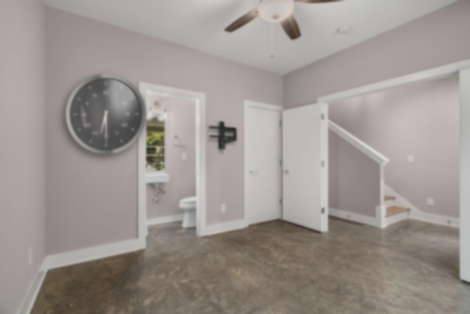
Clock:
6 h 30 min
